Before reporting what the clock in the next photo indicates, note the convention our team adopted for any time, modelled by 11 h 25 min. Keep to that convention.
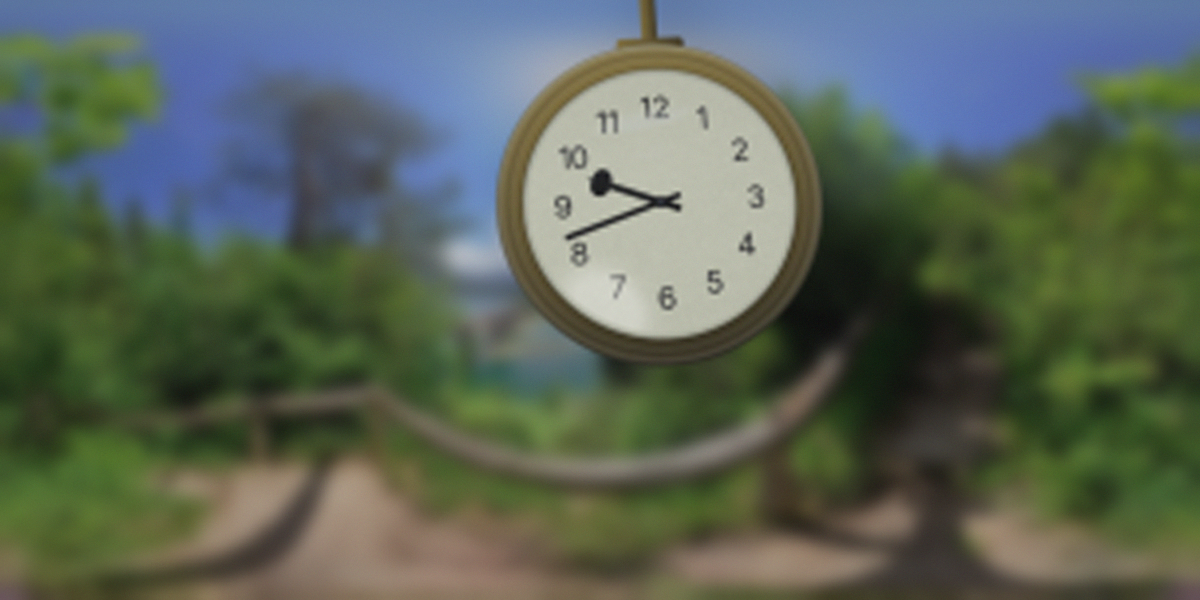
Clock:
9 h 42 min
